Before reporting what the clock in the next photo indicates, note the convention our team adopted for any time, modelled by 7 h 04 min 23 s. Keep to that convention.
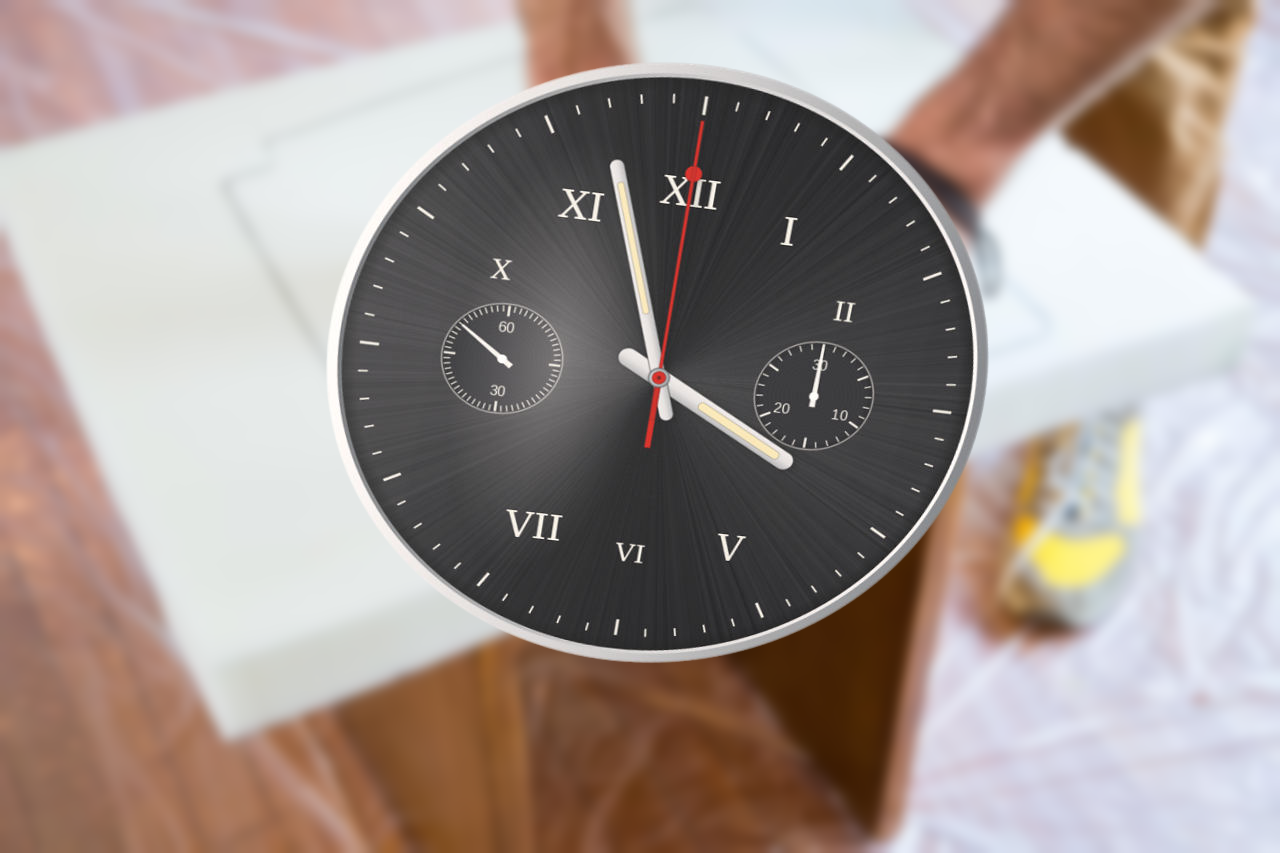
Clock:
3 h 56 min 51 s
